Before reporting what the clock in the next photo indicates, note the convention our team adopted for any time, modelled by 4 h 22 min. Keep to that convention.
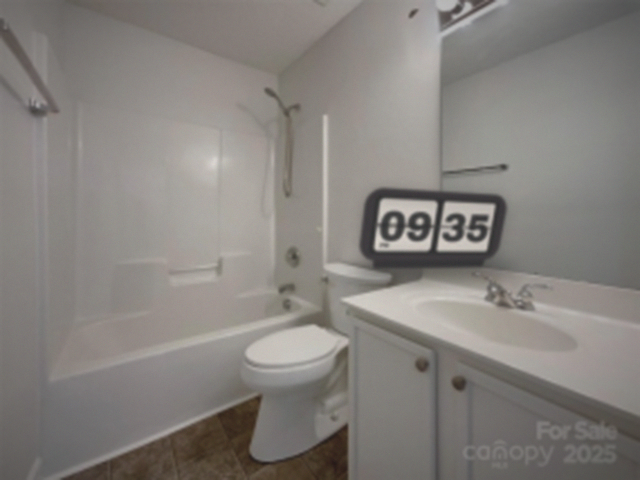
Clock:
9 h 35 min
